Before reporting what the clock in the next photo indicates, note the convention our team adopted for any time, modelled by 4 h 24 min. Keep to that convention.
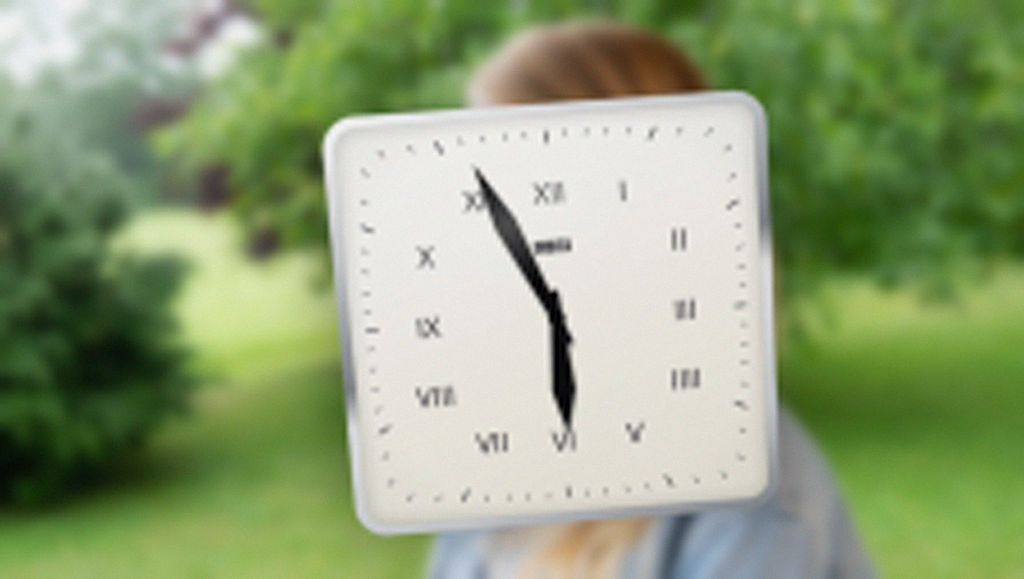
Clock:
5 h 56 min
